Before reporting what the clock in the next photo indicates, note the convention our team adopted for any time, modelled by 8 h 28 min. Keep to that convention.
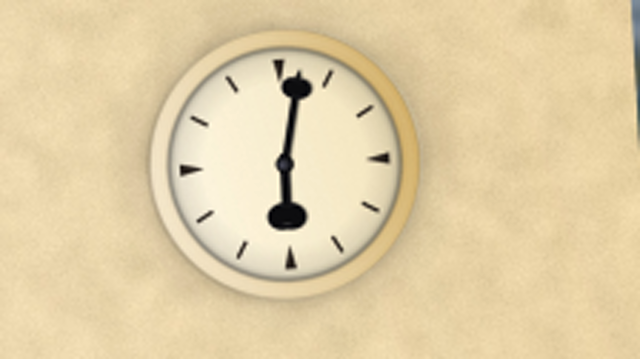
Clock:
6 h 02 min
